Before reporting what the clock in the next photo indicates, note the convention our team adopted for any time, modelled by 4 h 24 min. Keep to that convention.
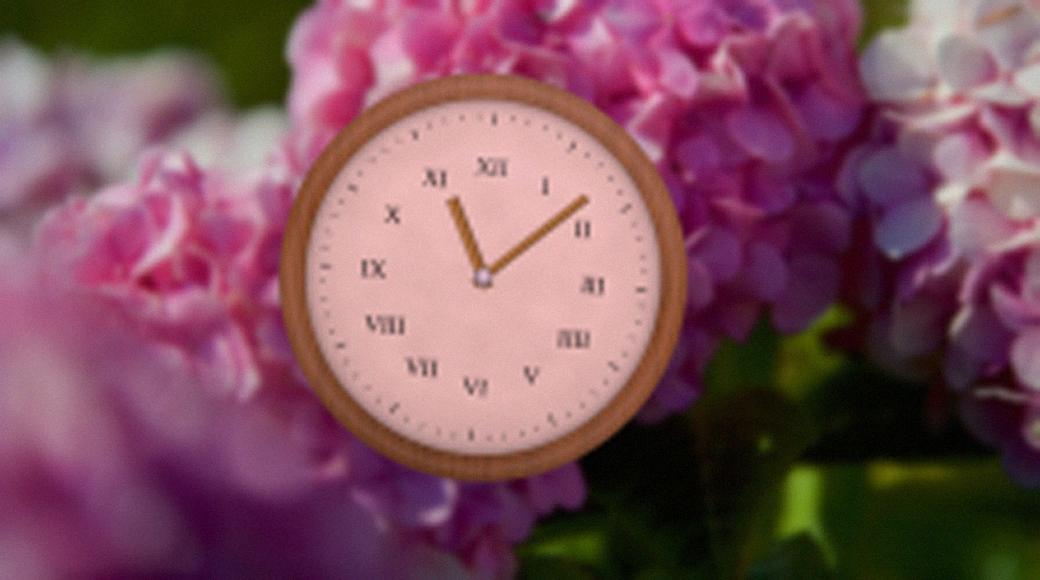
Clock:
11 h 08 min
